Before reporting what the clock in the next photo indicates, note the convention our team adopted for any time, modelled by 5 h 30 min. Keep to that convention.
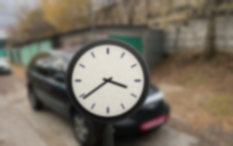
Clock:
3 h 39 min
